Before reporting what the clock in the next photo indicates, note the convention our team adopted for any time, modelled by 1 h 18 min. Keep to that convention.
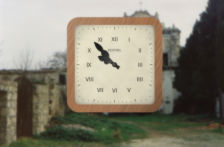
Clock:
9 h 53 min
